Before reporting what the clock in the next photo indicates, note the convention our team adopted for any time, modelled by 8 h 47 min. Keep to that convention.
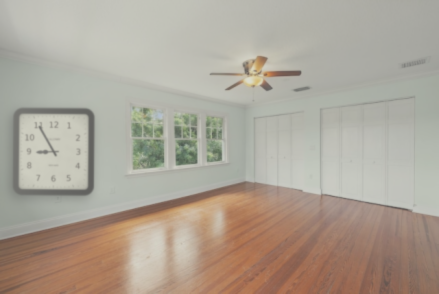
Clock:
8 h 55 min
